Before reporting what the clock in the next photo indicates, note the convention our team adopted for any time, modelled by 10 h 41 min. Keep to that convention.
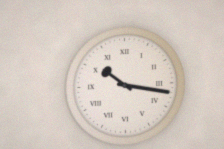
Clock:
10 h 17 min
